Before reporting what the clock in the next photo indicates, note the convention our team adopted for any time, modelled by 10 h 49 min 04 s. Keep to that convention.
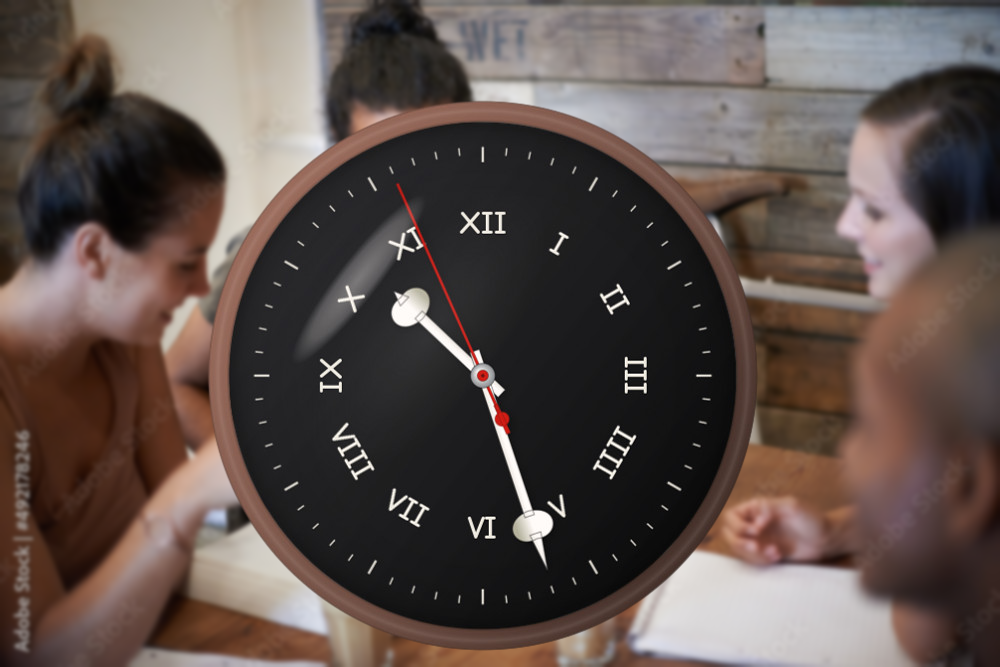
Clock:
10 h 26 min 56 s
